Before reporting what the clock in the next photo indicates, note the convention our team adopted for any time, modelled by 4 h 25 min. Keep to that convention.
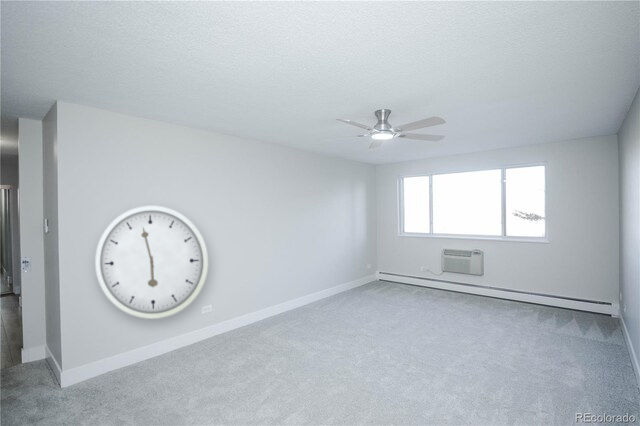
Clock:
5 h 58 min
